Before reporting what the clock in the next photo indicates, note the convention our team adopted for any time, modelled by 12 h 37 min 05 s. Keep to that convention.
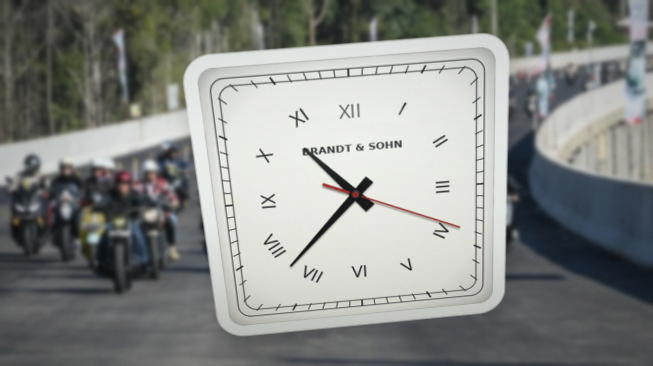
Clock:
10 h 37 min 19 s
